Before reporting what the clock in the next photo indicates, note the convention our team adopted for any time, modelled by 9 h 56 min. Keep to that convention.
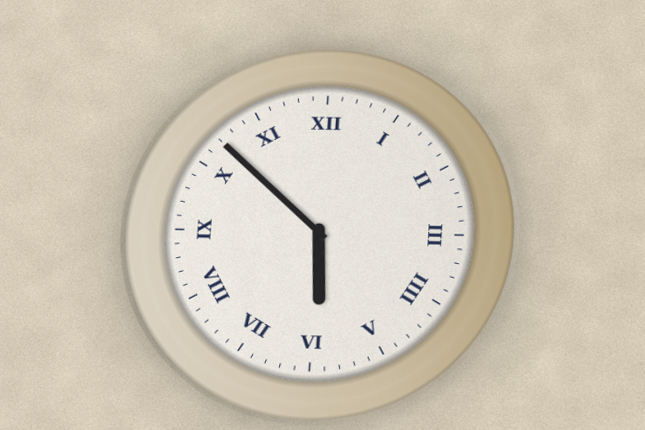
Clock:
5 h 52 min
